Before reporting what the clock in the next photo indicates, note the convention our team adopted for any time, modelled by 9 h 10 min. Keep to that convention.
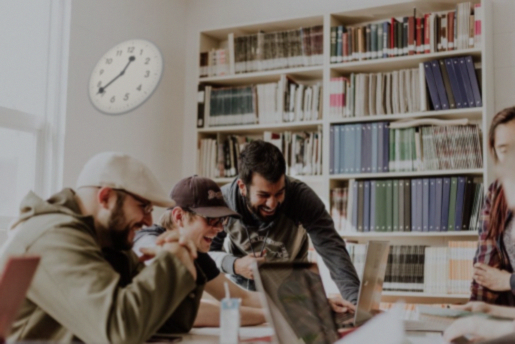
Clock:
12 h 37 min
